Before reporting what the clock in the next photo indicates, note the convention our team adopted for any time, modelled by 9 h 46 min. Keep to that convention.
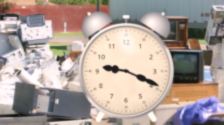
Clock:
9 h 19 min
